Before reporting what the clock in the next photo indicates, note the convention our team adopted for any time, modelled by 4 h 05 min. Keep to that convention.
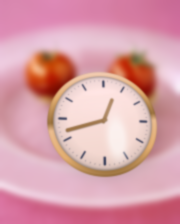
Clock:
12 h 42 min
